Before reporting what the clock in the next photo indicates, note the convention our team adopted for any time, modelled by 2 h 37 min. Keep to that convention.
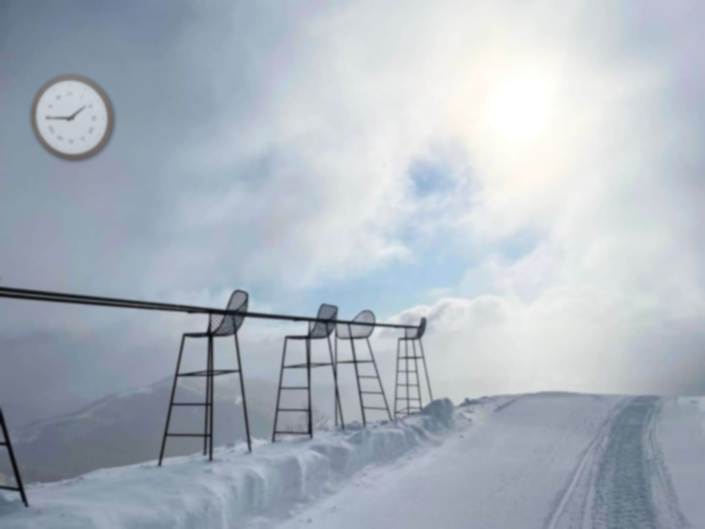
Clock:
1 h 45 min
